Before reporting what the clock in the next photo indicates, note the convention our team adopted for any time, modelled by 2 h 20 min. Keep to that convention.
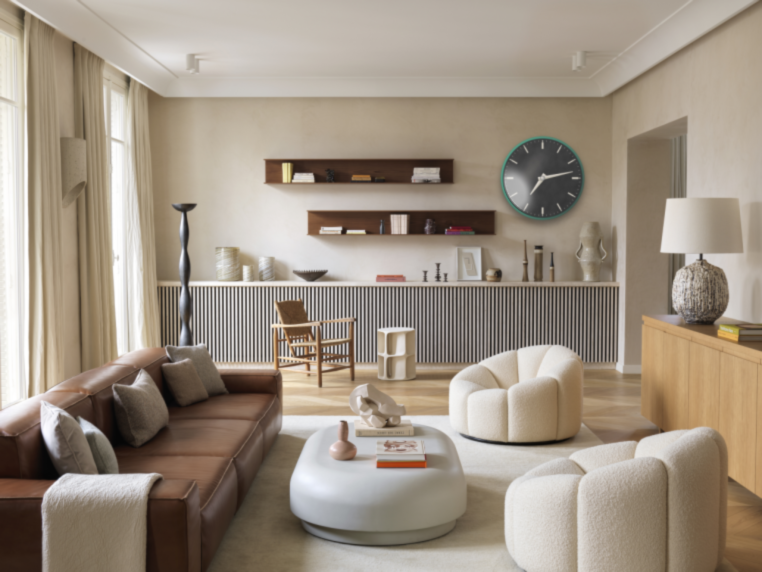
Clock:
7 h 13 min
